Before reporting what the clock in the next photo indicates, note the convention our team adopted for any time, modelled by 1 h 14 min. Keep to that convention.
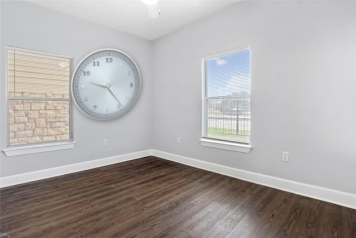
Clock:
9 h 24 min
